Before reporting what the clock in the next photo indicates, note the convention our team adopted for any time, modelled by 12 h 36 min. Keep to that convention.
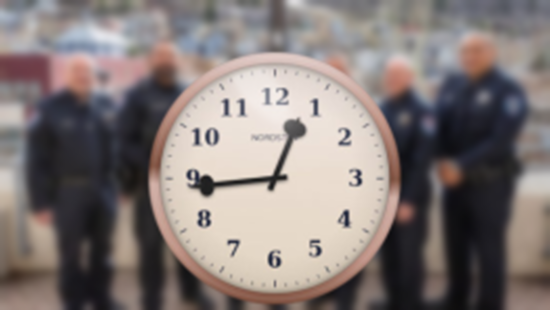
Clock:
12 h 44 min
